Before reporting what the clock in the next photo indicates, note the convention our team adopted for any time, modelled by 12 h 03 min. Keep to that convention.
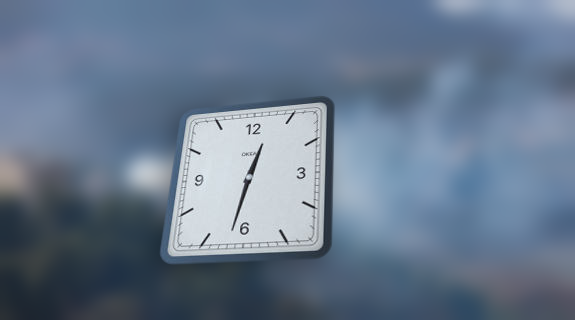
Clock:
12 h 32 min
